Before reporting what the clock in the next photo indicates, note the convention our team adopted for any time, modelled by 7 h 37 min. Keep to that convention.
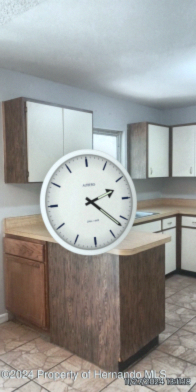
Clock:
2 h 22 min
